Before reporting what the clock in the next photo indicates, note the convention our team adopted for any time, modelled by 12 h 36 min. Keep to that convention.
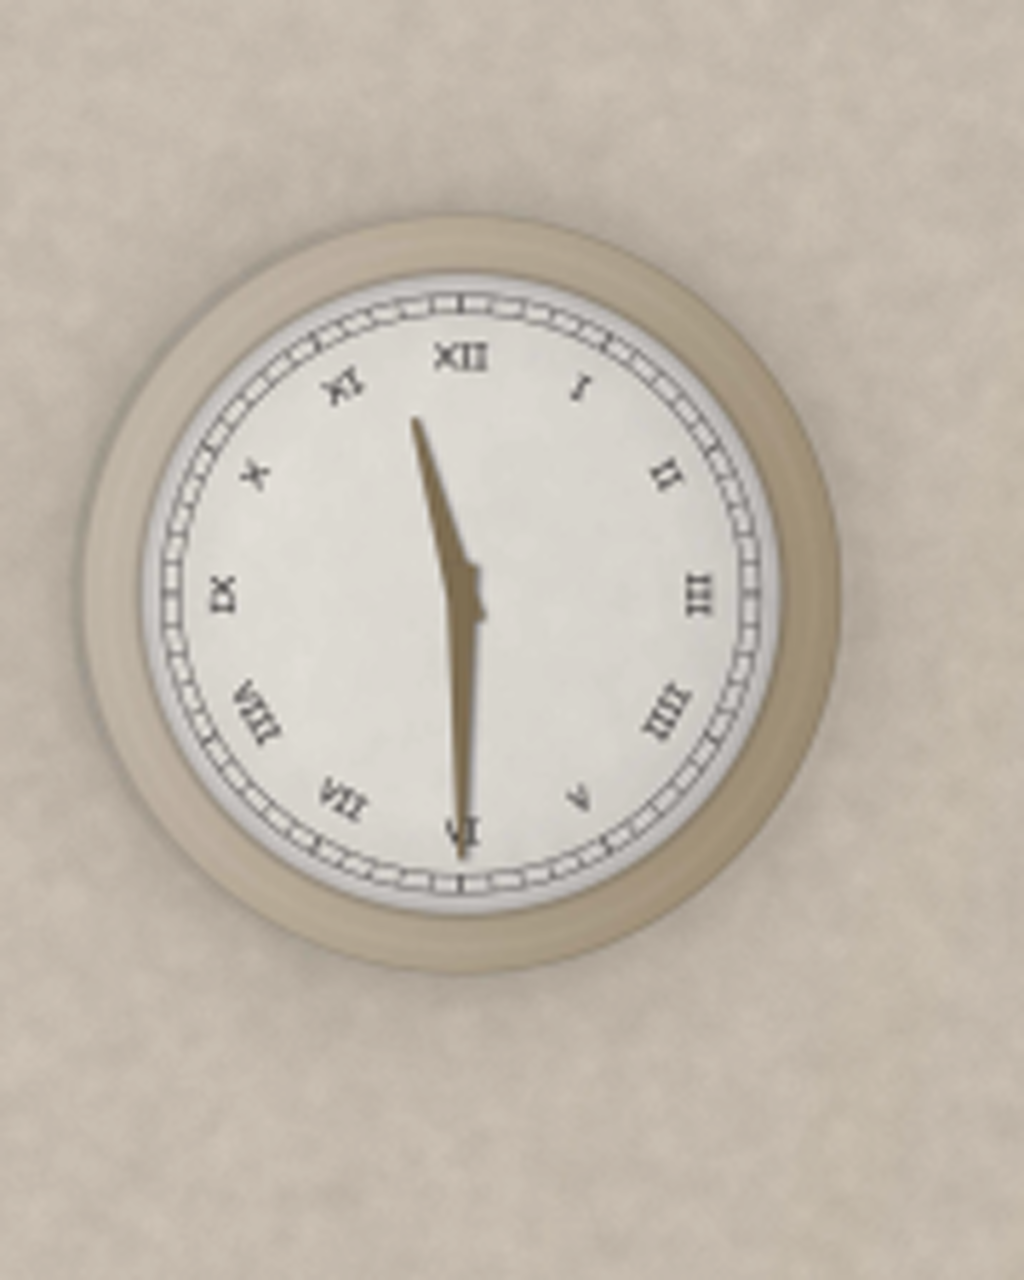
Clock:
11 h 30 min
